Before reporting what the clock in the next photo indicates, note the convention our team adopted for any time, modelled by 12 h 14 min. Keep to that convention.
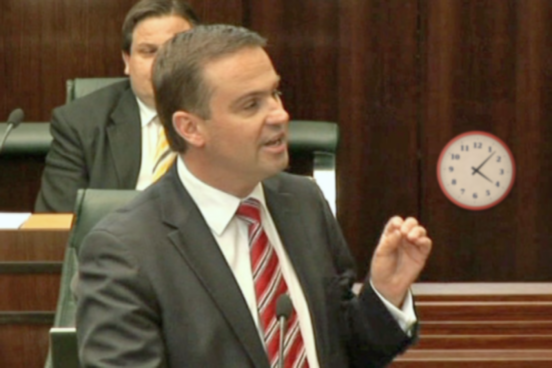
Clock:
4 h 07 min
